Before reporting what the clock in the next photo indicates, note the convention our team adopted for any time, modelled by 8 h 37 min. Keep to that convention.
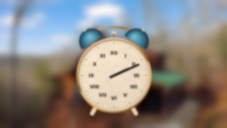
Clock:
2 h 11 min
